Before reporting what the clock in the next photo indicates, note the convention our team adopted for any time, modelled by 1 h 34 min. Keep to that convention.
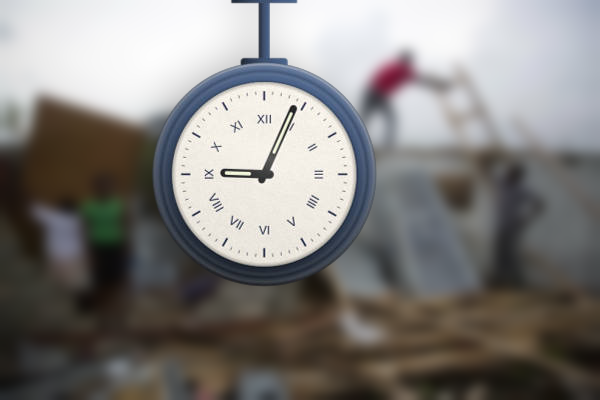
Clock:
9 h 04 min
